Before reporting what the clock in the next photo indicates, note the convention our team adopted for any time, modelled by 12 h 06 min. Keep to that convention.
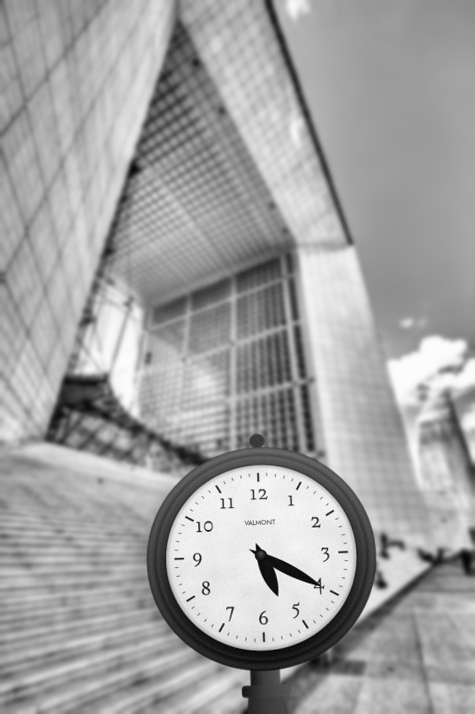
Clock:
5 h 20 min
